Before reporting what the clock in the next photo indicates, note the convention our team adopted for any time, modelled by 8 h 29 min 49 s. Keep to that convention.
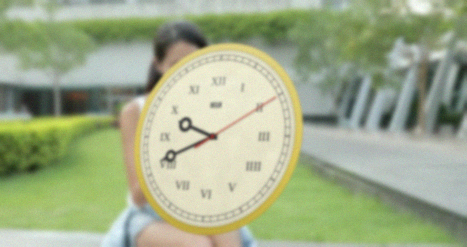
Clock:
9 h 41 min 10 s
